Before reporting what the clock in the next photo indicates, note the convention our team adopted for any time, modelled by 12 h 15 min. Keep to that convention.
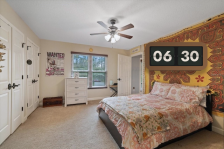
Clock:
6 h 30 min
